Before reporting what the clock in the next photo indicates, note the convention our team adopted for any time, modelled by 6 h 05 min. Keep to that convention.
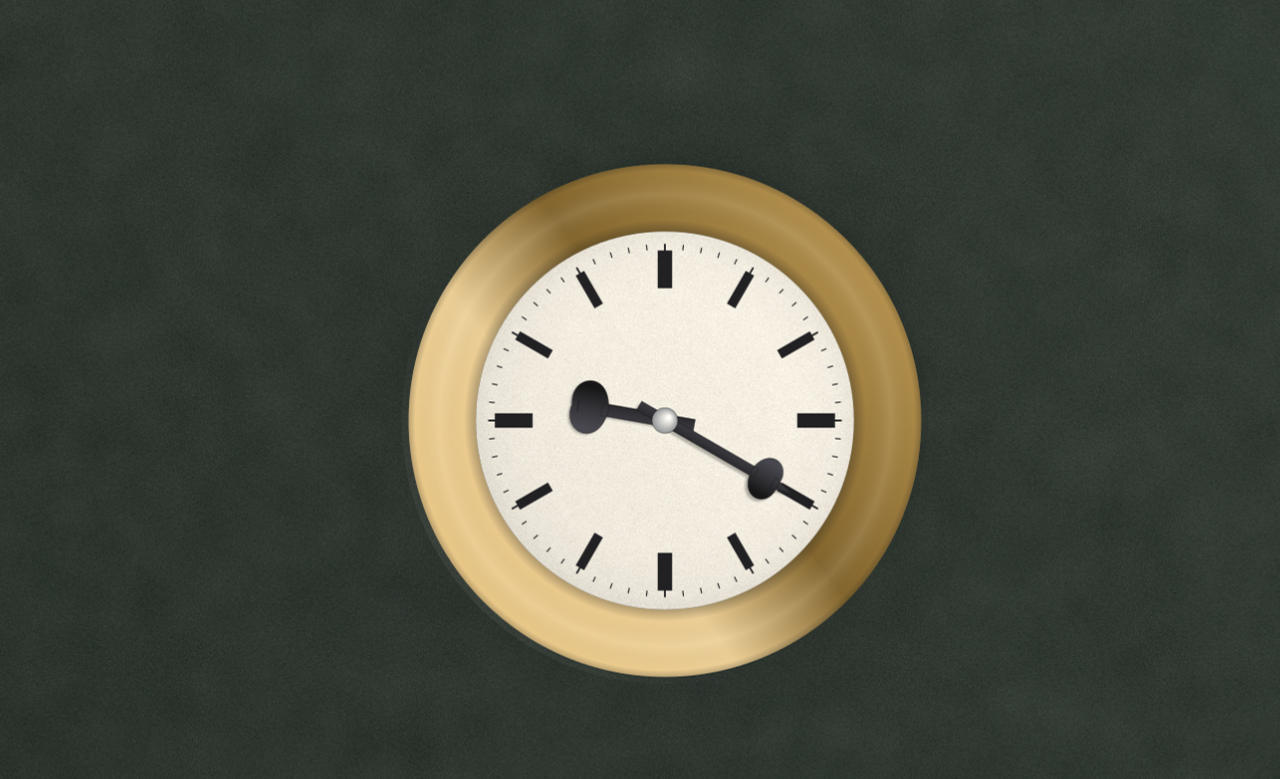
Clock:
9 h 20 min
